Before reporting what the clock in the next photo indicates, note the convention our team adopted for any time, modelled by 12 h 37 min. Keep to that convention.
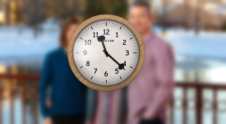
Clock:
11 h 22 min
